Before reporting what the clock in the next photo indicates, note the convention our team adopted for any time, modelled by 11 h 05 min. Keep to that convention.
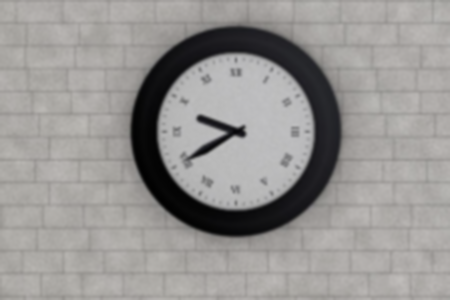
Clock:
9 h 40 min
